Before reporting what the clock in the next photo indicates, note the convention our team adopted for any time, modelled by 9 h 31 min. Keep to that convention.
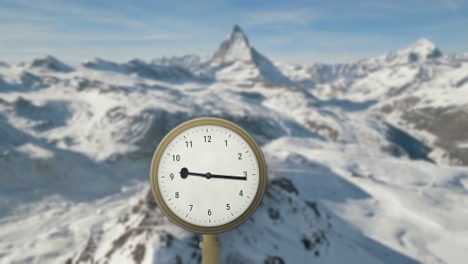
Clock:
9 h 16 min
